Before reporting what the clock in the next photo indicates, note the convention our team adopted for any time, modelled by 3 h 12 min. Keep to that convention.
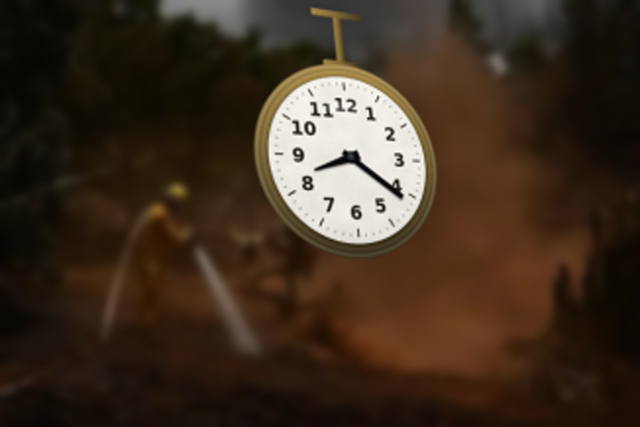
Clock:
8 h 21 min
